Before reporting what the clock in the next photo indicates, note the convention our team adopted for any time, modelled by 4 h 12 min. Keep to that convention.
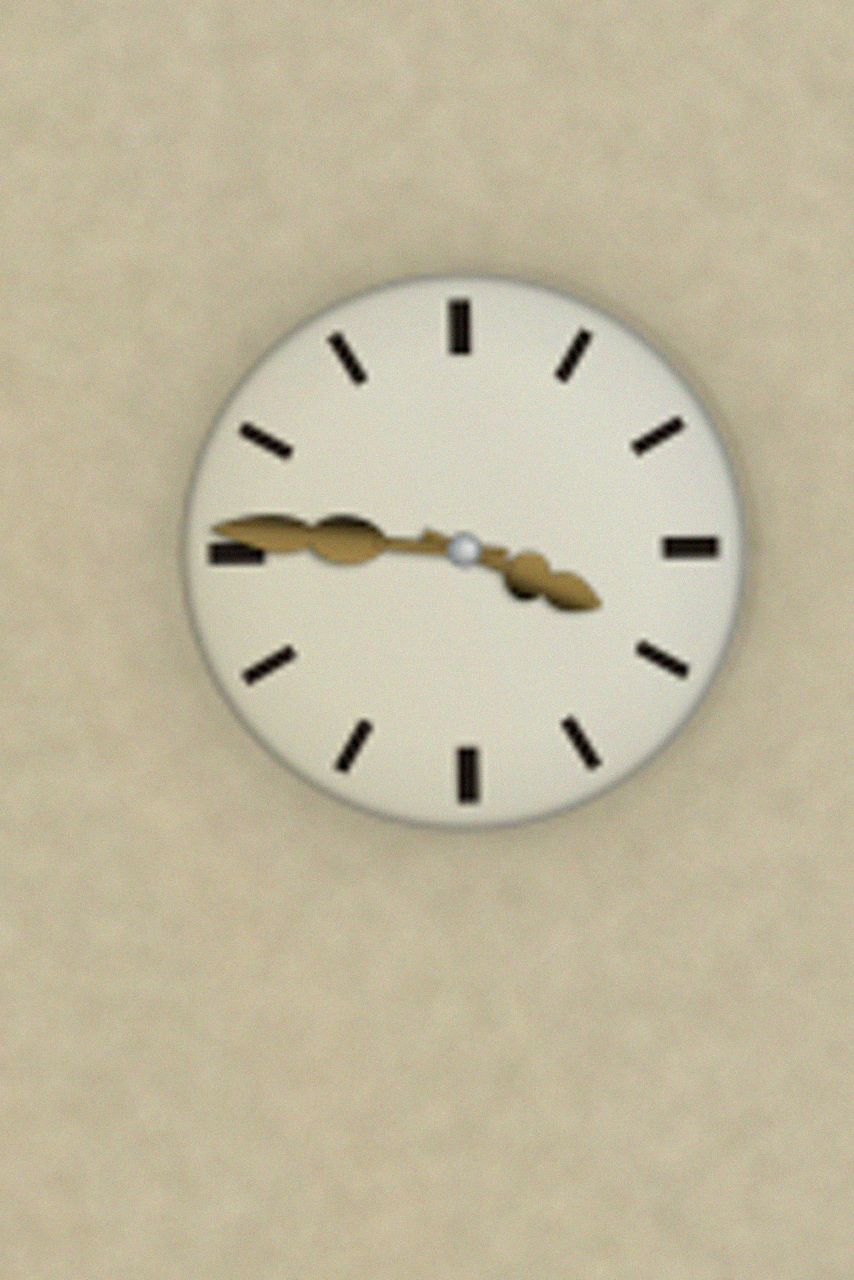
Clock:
3 h 46 min
